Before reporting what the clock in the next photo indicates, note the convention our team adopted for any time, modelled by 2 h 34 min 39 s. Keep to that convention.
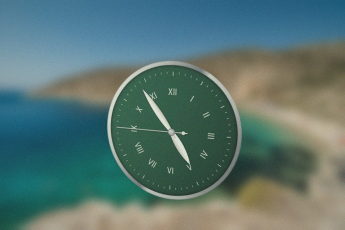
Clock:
4 h 53 min 45 s
